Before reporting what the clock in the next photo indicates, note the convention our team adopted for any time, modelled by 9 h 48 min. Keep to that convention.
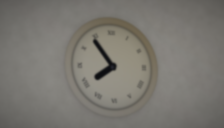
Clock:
7 h 54 min
